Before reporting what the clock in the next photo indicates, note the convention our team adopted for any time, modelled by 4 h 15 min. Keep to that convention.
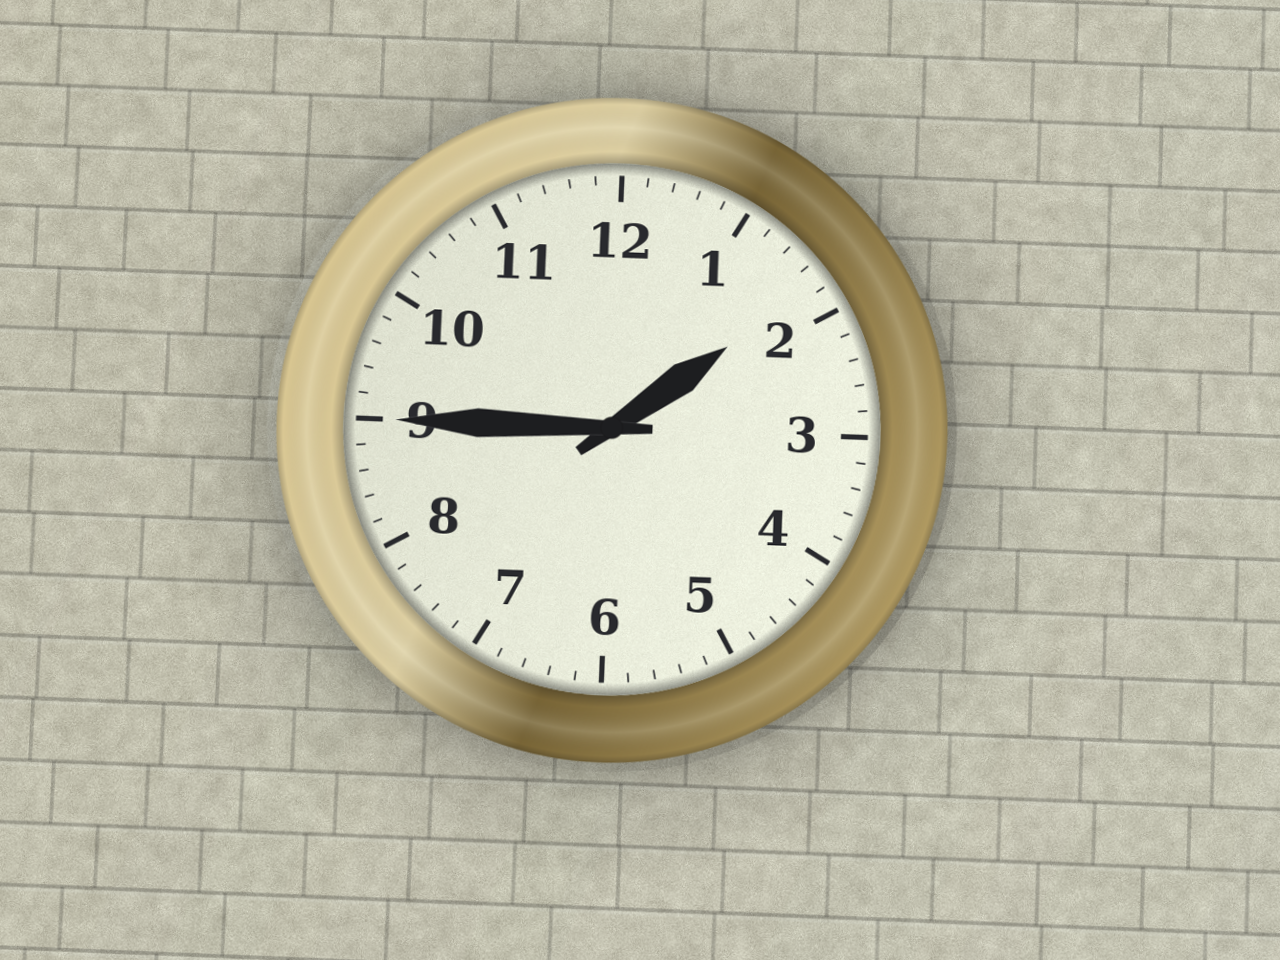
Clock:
1 h 45 min
